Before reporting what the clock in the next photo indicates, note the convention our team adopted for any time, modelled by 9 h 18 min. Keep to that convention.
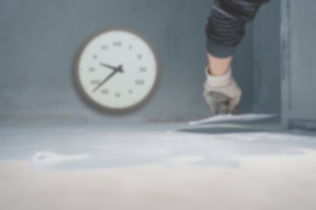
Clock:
9 h 38 min
